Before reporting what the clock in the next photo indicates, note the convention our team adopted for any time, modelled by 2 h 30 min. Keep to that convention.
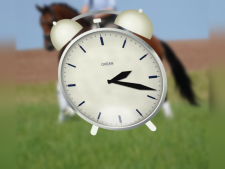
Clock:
2 h 18 min
